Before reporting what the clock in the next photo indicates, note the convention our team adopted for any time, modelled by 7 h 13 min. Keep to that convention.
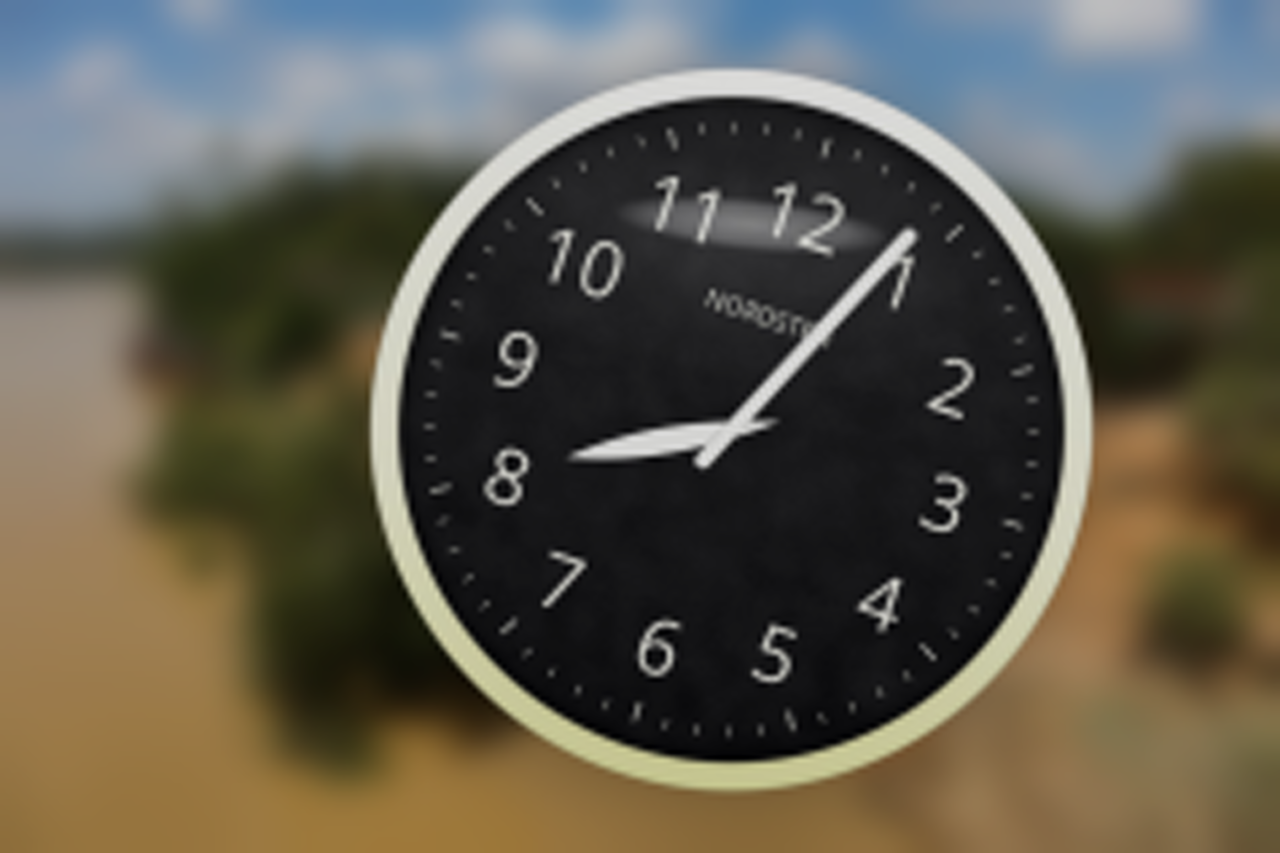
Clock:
8 h 04 min
